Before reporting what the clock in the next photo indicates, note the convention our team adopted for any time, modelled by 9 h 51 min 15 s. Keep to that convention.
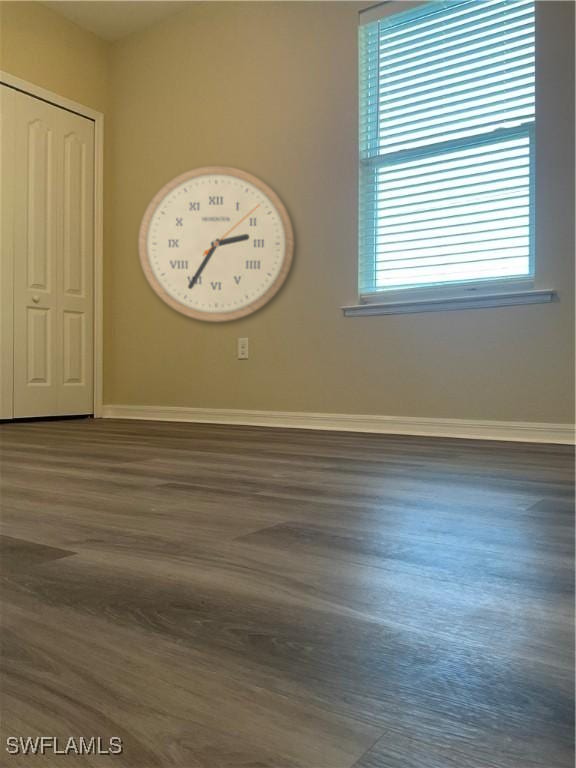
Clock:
2 h 35 min 08 s
